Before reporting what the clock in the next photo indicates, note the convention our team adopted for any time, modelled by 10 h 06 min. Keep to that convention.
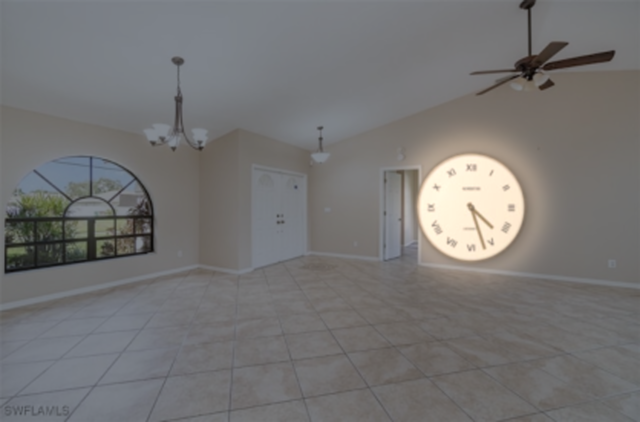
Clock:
4 h 27 min
